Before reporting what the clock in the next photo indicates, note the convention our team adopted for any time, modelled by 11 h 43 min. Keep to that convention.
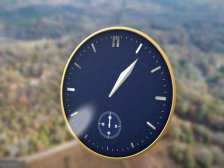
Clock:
1 h 06 min
